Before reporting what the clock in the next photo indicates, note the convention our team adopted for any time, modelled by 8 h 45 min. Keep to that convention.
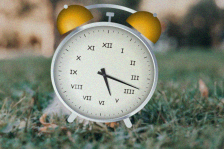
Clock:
5 h 18 min
